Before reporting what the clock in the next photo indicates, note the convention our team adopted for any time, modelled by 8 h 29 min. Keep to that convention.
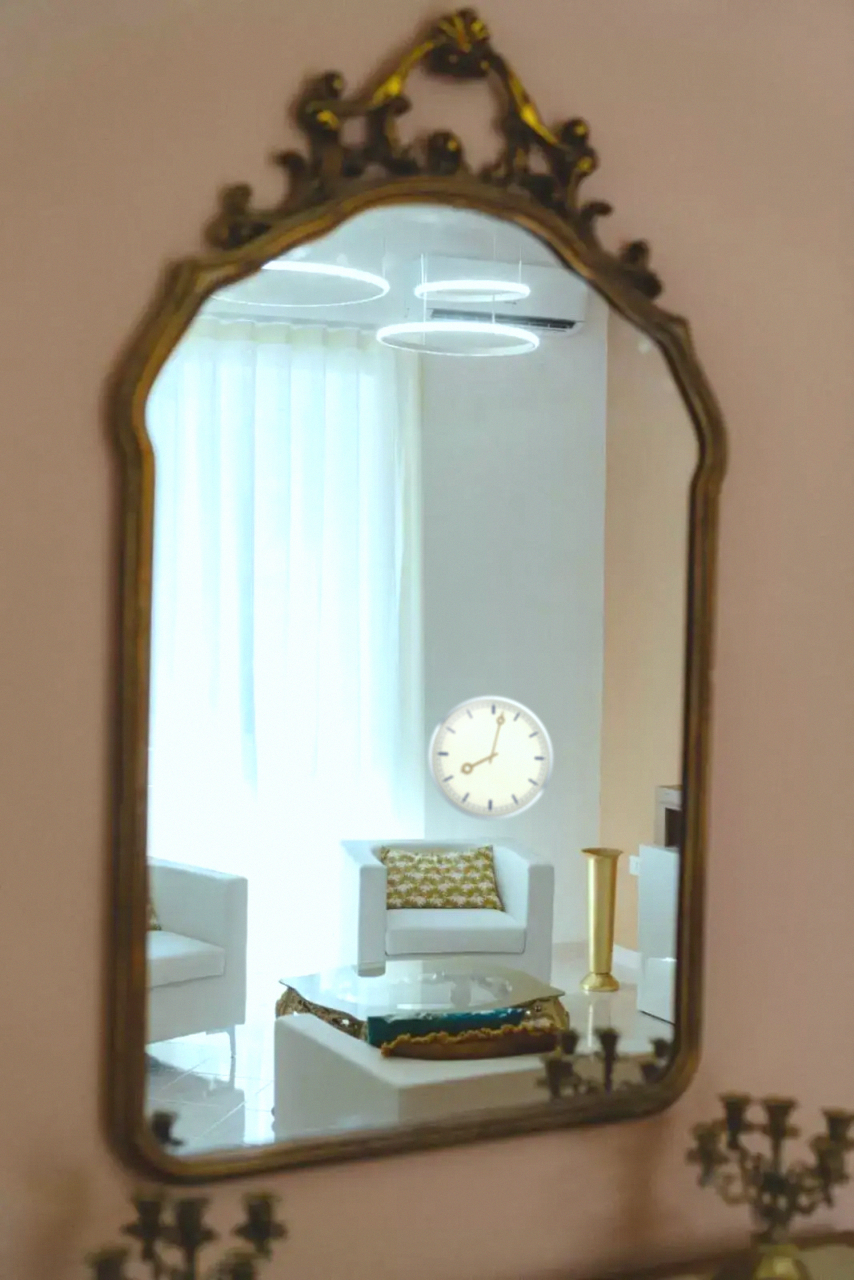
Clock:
8 h 02 min
